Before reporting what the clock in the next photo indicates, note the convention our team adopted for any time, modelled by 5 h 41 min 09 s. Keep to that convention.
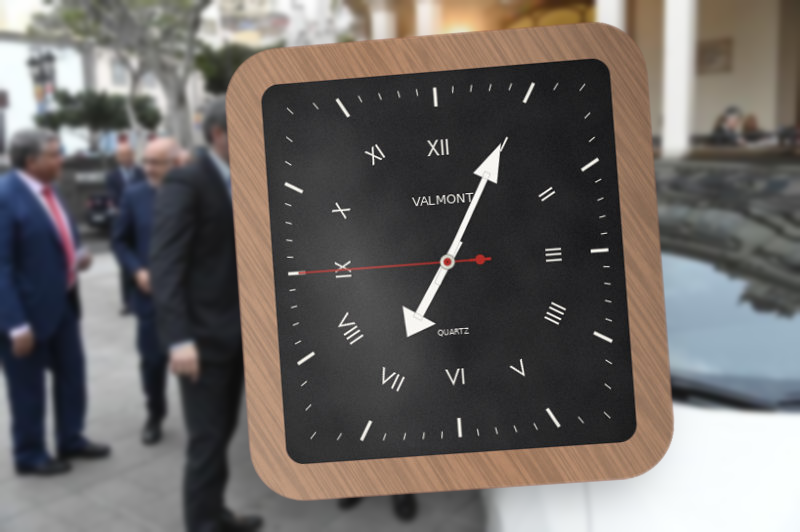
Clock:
7 h 04 min 45 s
